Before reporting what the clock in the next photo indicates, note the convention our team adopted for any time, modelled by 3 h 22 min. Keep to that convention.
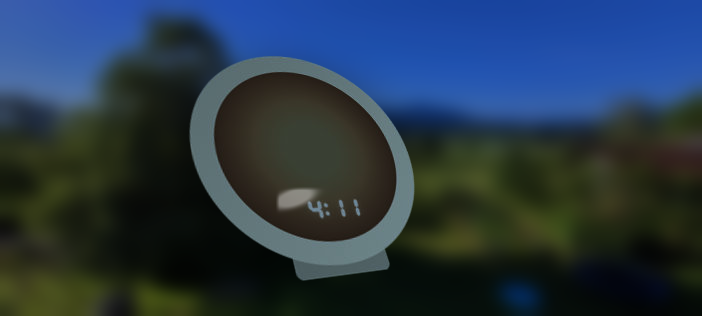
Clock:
4 h 11 min
